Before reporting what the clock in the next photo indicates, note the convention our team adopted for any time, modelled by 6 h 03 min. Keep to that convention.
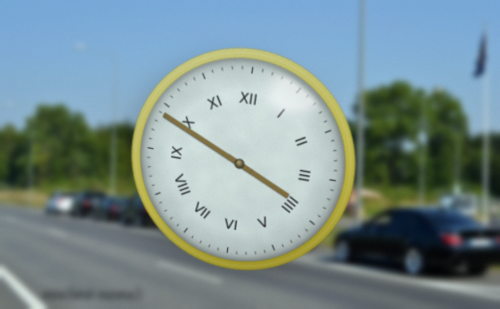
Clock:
3 h 49 min
